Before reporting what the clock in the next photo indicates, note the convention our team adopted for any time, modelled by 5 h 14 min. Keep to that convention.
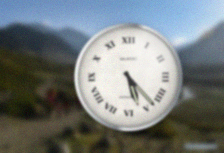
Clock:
5 h 23 min
